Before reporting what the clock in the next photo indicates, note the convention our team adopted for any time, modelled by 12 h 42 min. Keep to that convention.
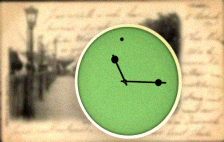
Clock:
11 h 16 min
